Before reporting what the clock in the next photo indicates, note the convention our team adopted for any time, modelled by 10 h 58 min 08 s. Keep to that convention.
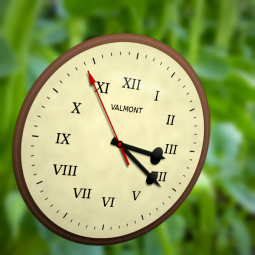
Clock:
3 h 20 min 54 s
